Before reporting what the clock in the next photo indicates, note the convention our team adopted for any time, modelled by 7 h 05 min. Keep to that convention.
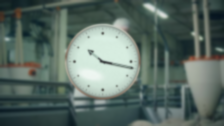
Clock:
10 h 17 min
